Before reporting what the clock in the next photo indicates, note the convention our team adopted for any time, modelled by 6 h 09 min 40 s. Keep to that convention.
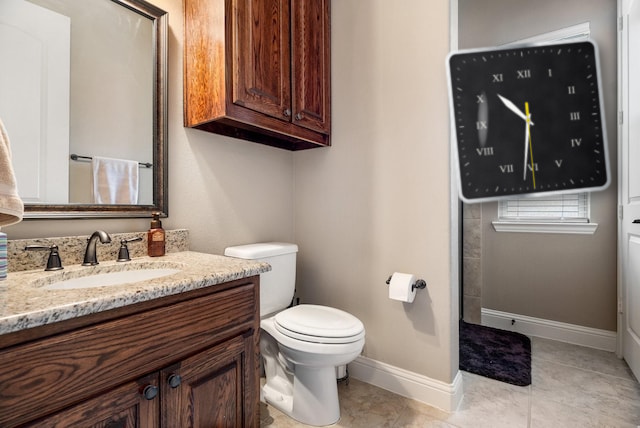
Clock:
10 h 31 min 30 s
